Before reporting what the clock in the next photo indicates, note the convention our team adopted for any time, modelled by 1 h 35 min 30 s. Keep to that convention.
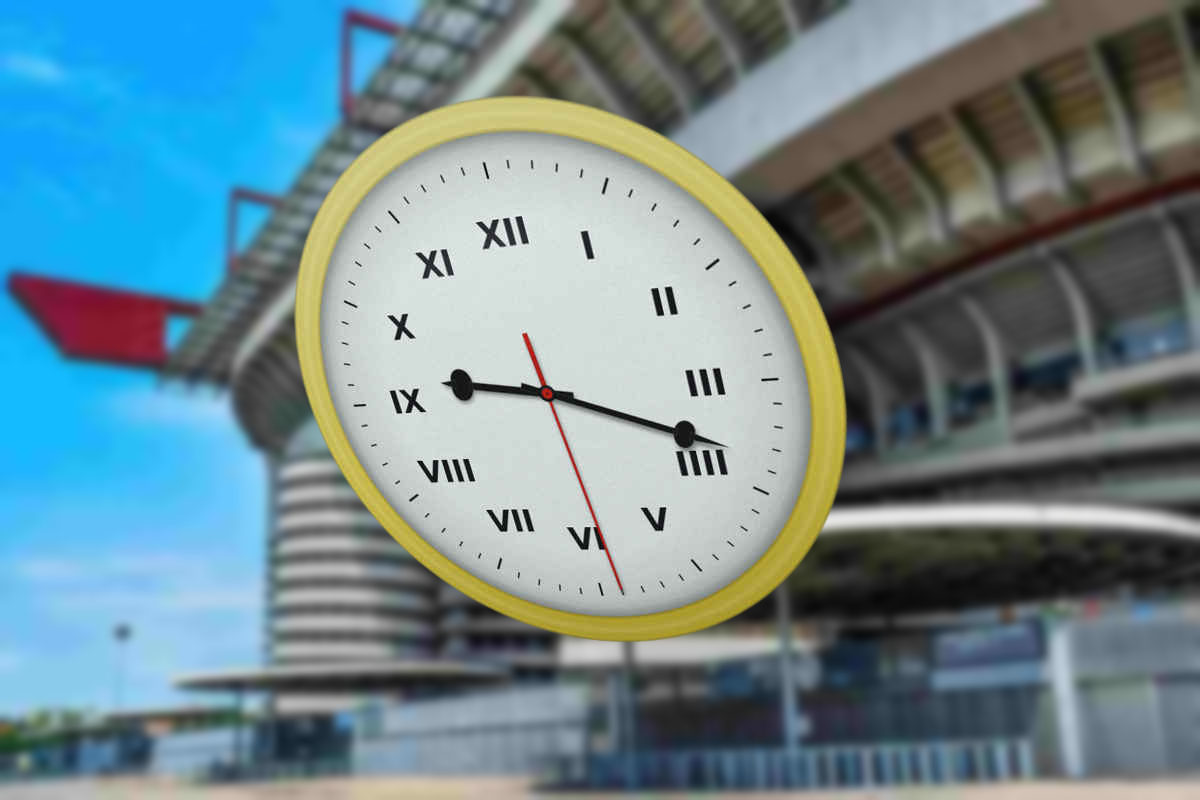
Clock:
9 h 18 min 29 s
